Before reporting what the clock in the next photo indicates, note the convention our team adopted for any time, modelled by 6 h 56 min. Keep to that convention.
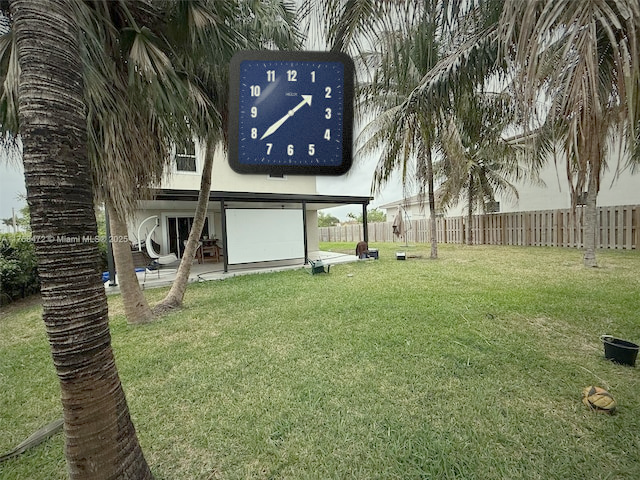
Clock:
1 h 38 min
